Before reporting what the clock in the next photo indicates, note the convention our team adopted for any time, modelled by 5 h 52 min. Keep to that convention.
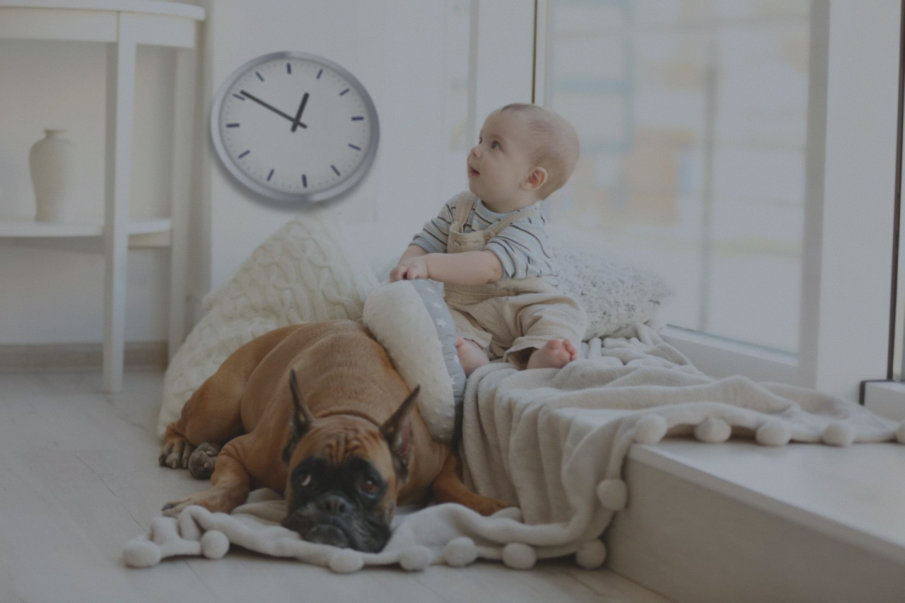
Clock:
12 h 51 min
